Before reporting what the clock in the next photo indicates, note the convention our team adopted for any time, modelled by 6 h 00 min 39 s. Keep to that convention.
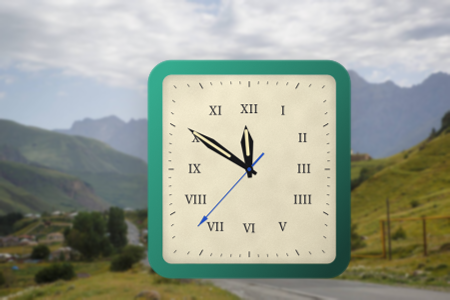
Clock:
11 h 50 min 37 s
